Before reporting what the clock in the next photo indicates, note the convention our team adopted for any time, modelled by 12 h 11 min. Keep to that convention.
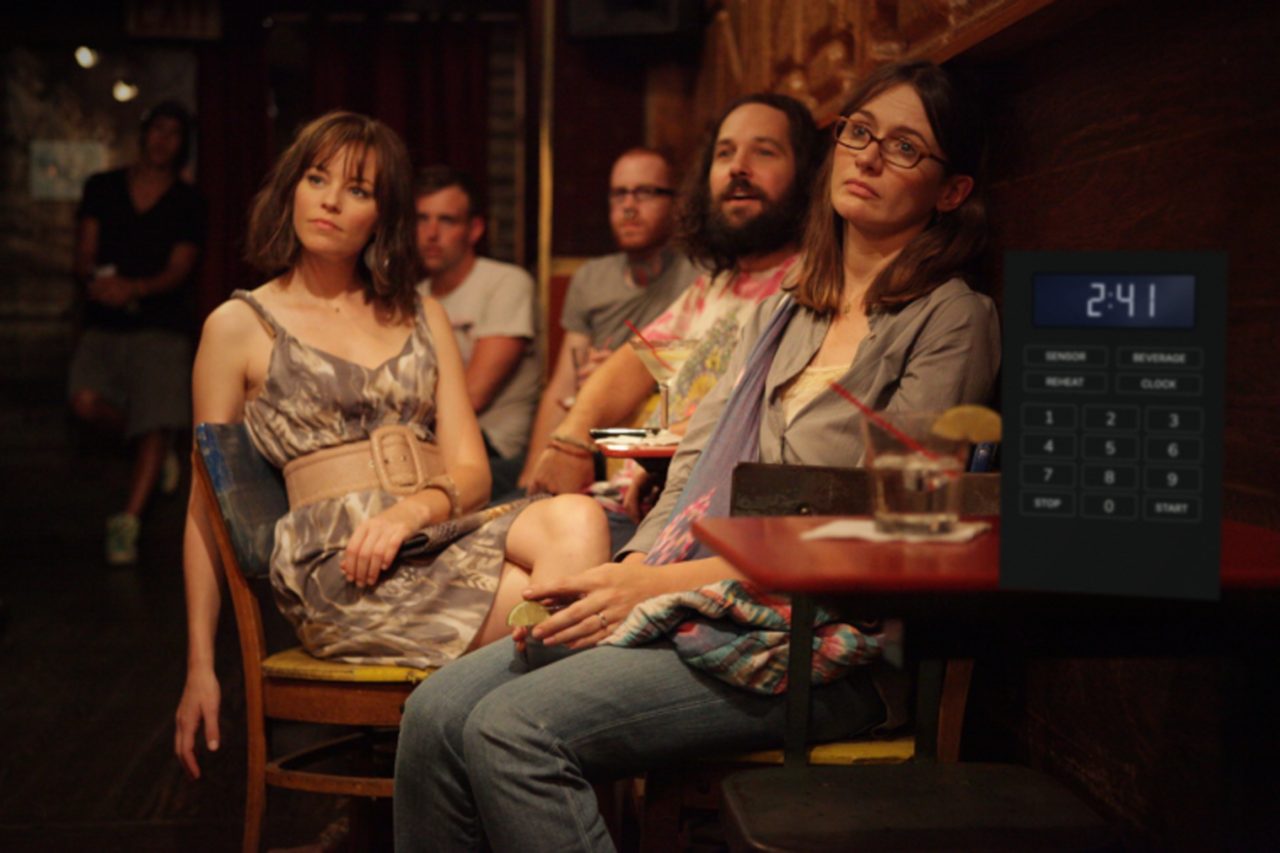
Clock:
2 h 41 min
